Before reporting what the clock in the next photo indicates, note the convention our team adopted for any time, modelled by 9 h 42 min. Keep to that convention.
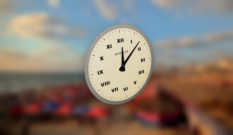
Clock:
12 h 08 min
